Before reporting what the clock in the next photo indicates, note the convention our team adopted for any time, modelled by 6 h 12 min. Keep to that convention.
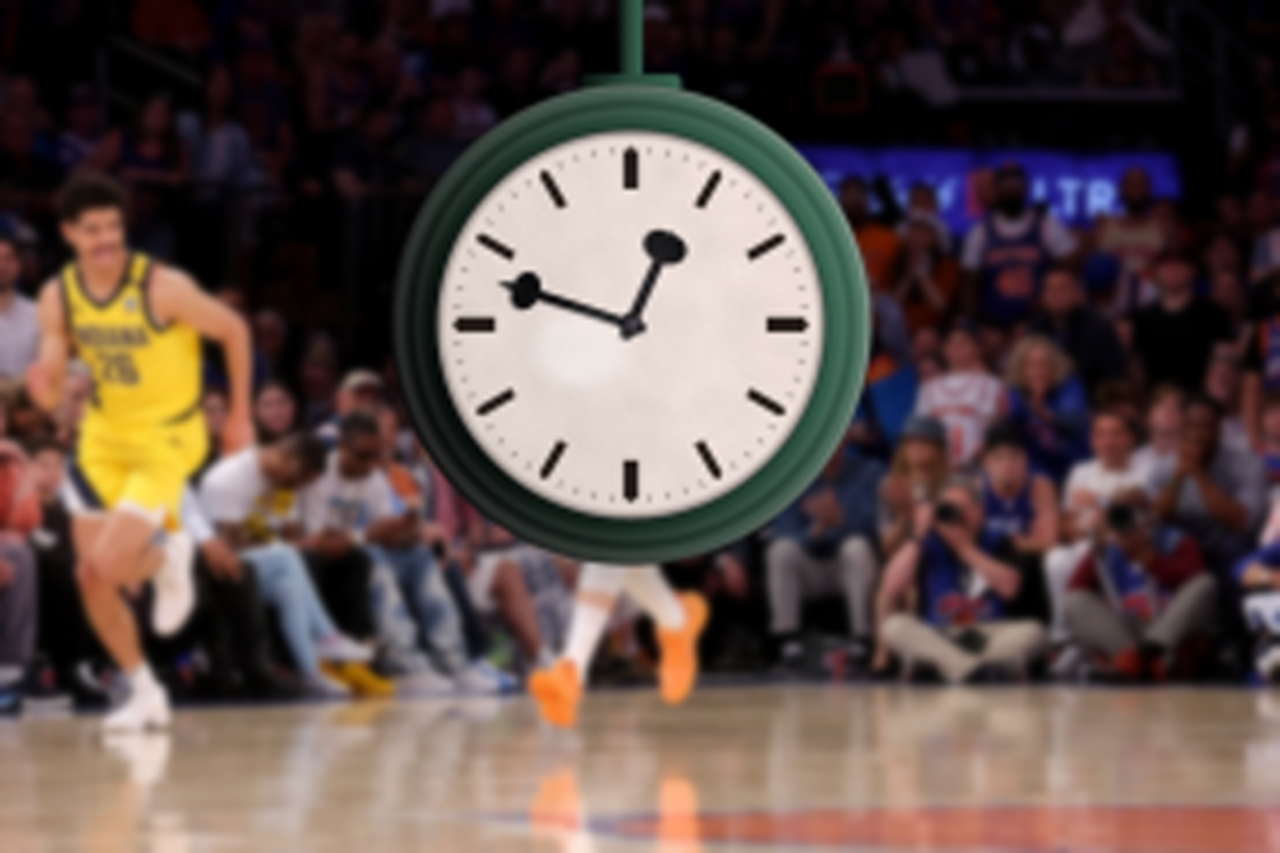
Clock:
12 h 48 min
